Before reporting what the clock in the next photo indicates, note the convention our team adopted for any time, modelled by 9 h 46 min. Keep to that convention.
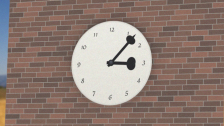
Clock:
3 h 07 min
